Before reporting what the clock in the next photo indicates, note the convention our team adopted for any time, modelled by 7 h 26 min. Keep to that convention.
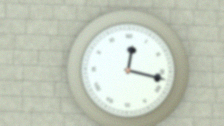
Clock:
12 h 17 min
